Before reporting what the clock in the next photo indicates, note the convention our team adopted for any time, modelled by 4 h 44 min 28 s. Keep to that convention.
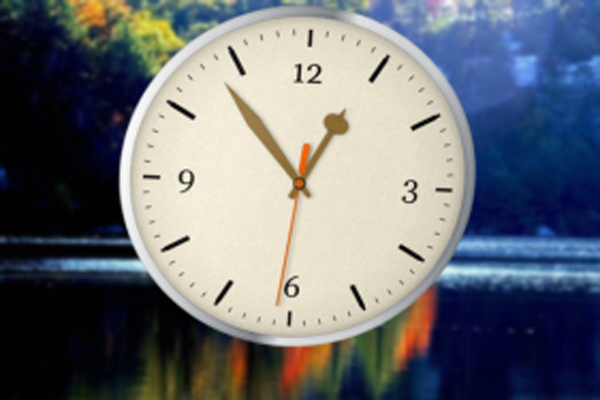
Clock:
12 h 53 min 31 s
